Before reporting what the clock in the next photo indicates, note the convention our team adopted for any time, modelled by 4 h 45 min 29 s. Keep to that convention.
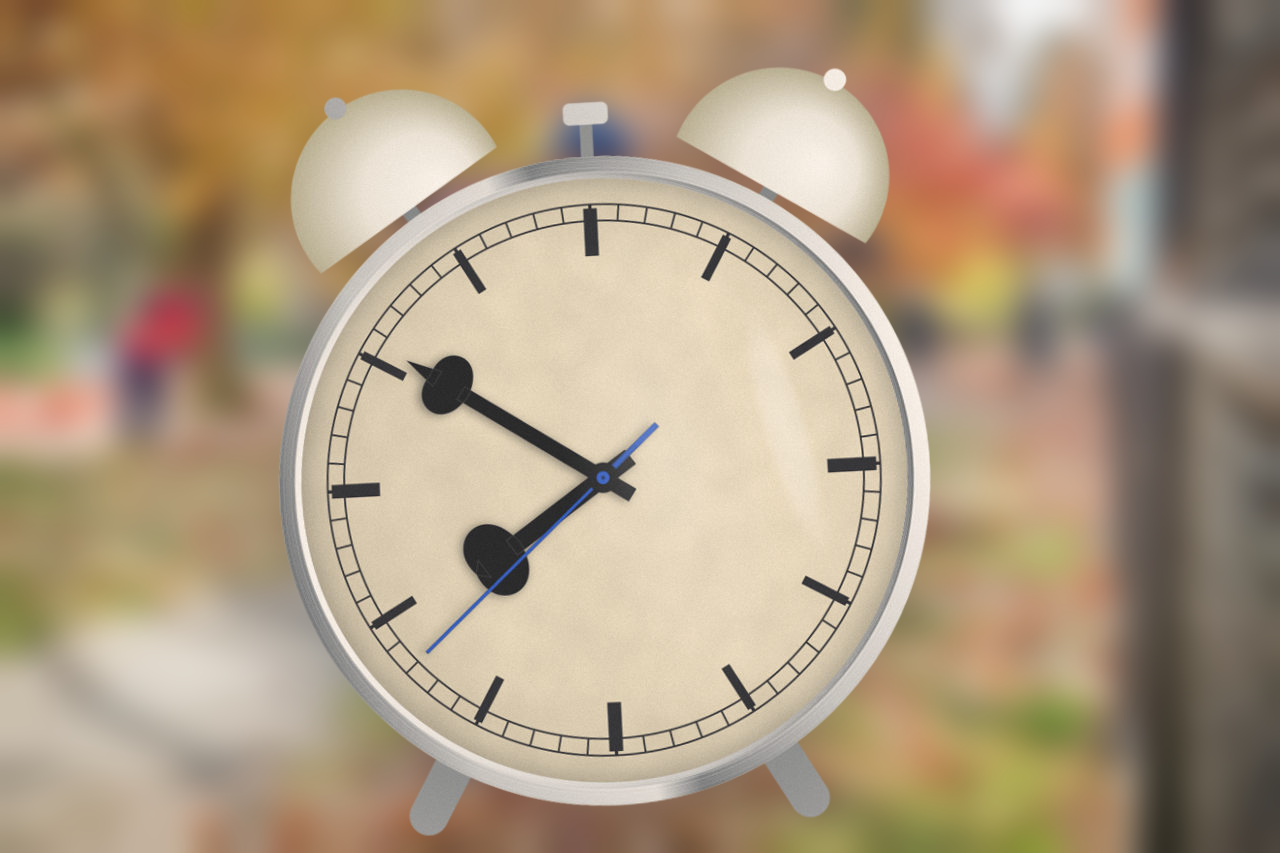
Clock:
7 h 50 min 38 s
